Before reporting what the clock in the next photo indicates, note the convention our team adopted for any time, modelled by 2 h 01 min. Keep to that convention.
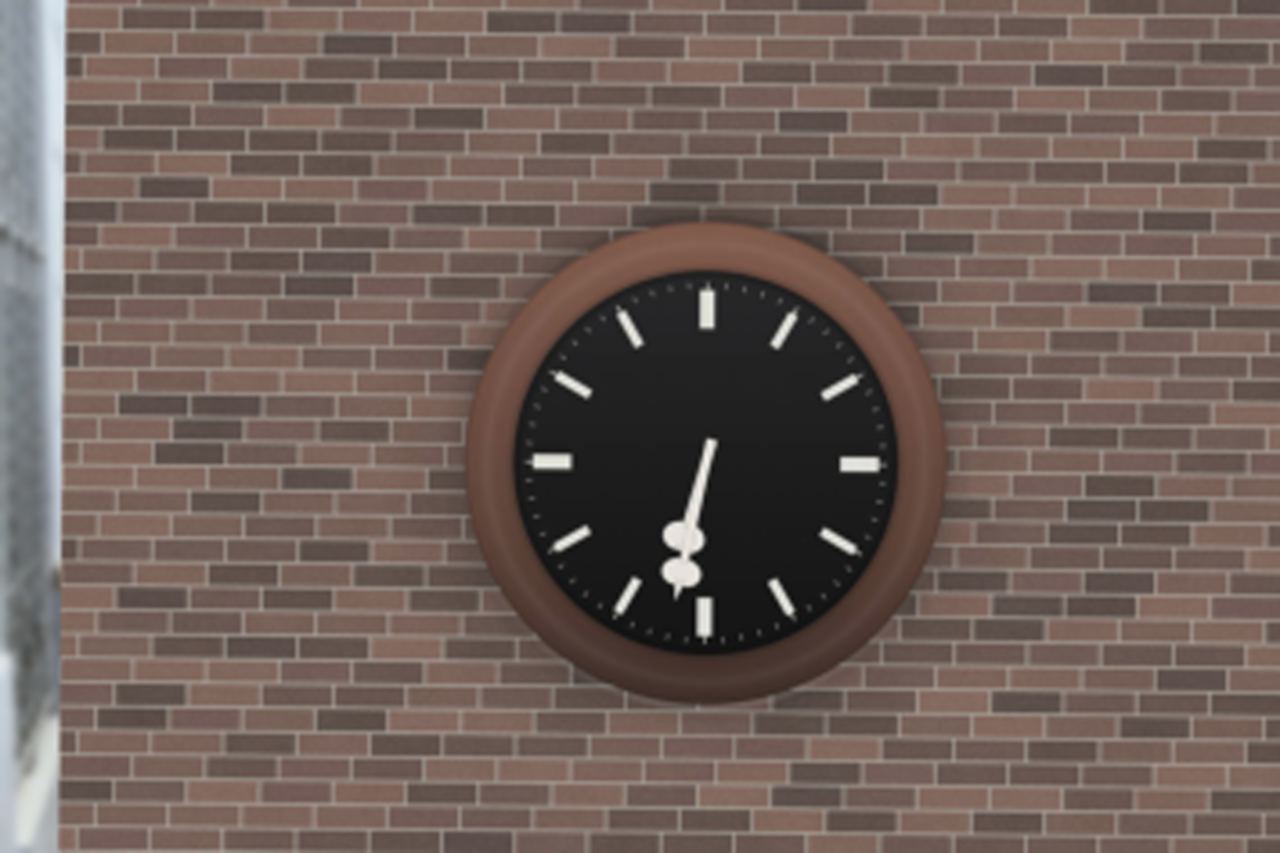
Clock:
6 h 32 min
